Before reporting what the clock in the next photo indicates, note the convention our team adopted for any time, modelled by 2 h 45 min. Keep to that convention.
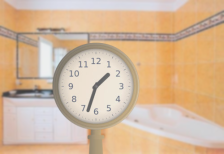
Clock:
1 h 33 min
